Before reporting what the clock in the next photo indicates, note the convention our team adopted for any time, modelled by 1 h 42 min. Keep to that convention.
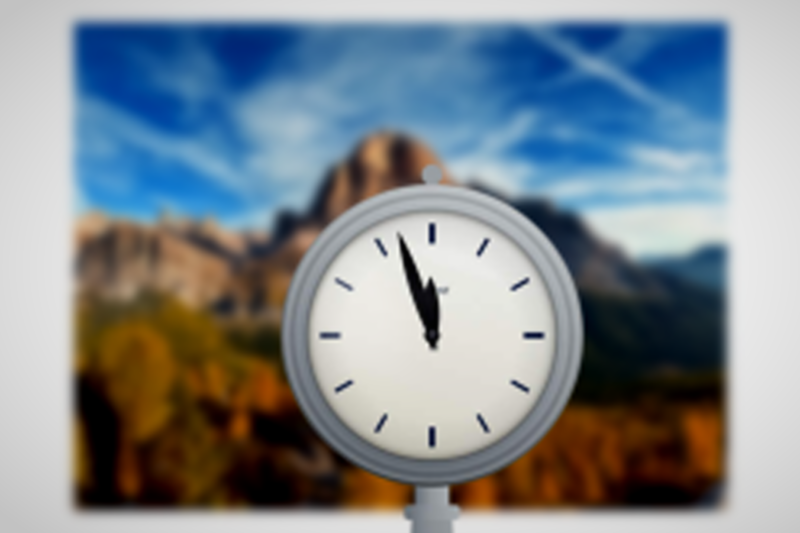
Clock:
11 h 57 min
